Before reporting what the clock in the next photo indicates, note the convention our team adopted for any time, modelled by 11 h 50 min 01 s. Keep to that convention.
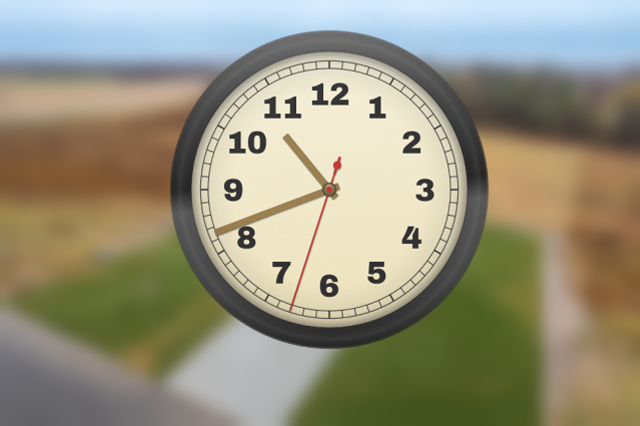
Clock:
10 h 41 min 33 s
